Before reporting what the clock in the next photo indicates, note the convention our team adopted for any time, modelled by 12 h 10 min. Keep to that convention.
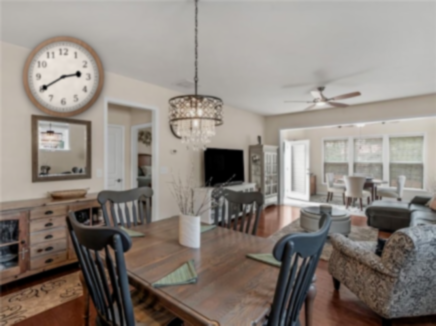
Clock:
2 h 40 min
